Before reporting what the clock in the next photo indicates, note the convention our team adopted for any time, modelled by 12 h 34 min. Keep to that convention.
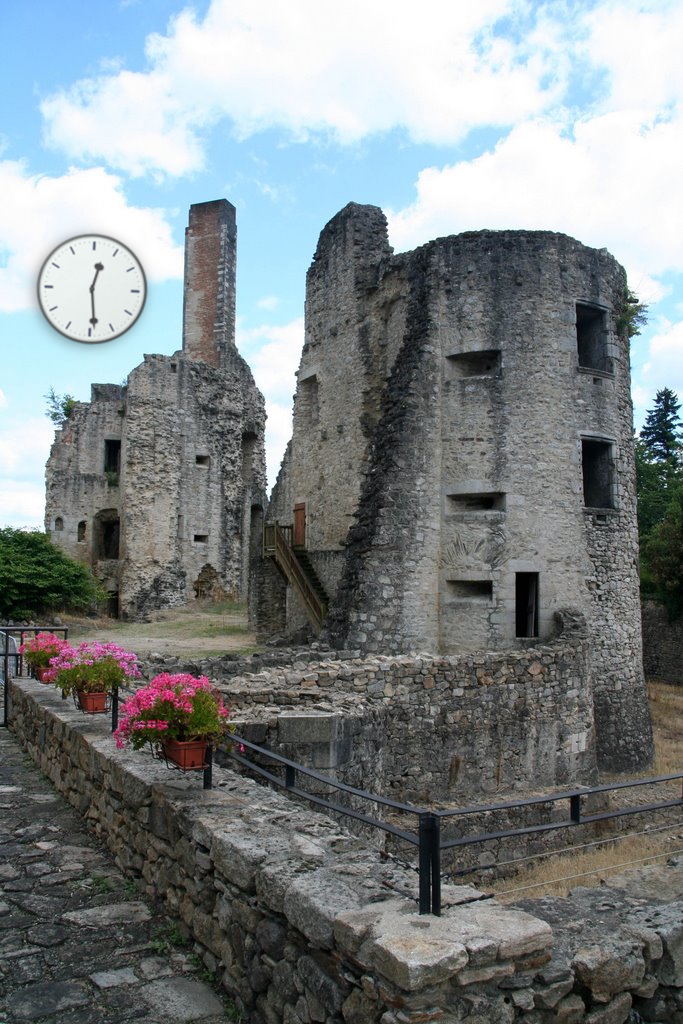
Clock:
12 h 29 min
